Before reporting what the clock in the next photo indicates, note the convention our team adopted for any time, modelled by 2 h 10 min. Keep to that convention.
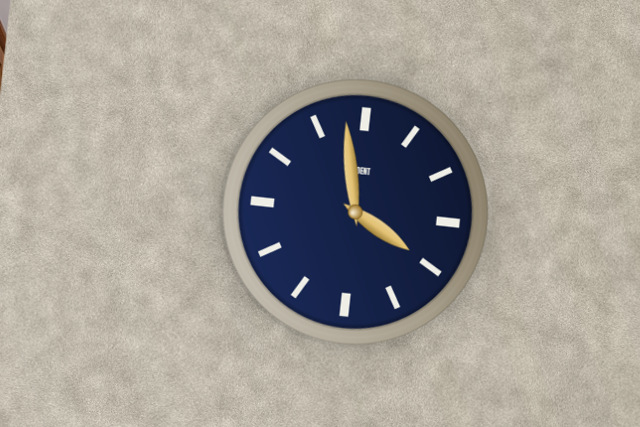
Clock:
3 h 58 min
